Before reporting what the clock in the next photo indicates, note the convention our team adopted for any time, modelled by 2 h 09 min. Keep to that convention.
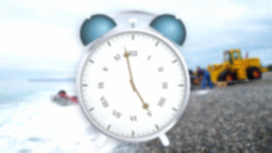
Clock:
4 h 58 min
